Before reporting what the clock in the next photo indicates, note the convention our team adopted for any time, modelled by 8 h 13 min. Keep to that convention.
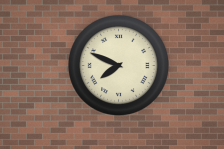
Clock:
7 h 49 min
